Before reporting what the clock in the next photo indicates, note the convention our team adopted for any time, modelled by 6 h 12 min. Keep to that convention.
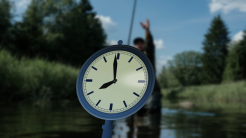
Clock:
7 h 59 min
